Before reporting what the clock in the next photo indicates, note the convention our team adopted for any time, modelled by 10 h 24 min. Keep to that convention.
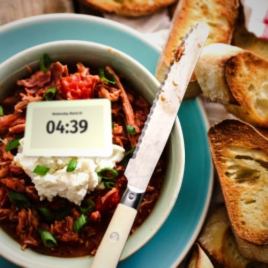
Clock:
4 h 39 min
